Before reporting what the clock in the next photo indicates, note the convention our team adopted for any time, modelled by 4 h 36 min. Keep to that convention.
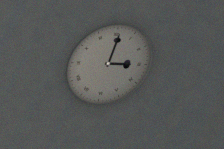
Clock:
3 h 01 min
